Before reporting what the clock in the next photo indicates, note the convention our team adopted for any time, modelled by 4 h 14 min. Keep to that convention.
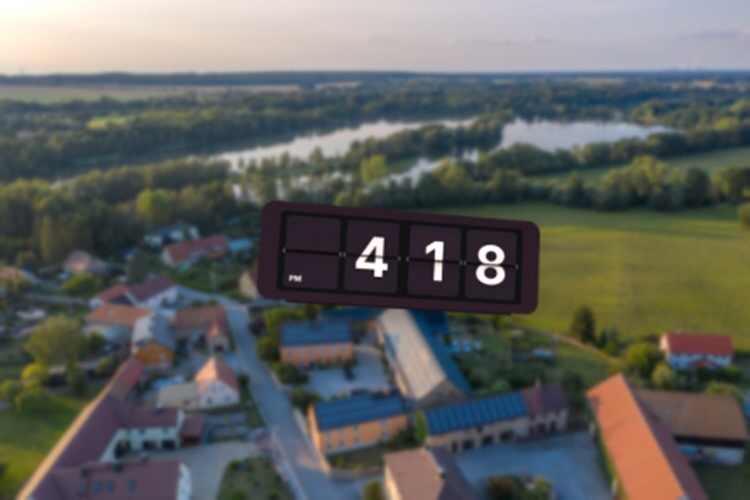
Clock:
4 h 18 min
